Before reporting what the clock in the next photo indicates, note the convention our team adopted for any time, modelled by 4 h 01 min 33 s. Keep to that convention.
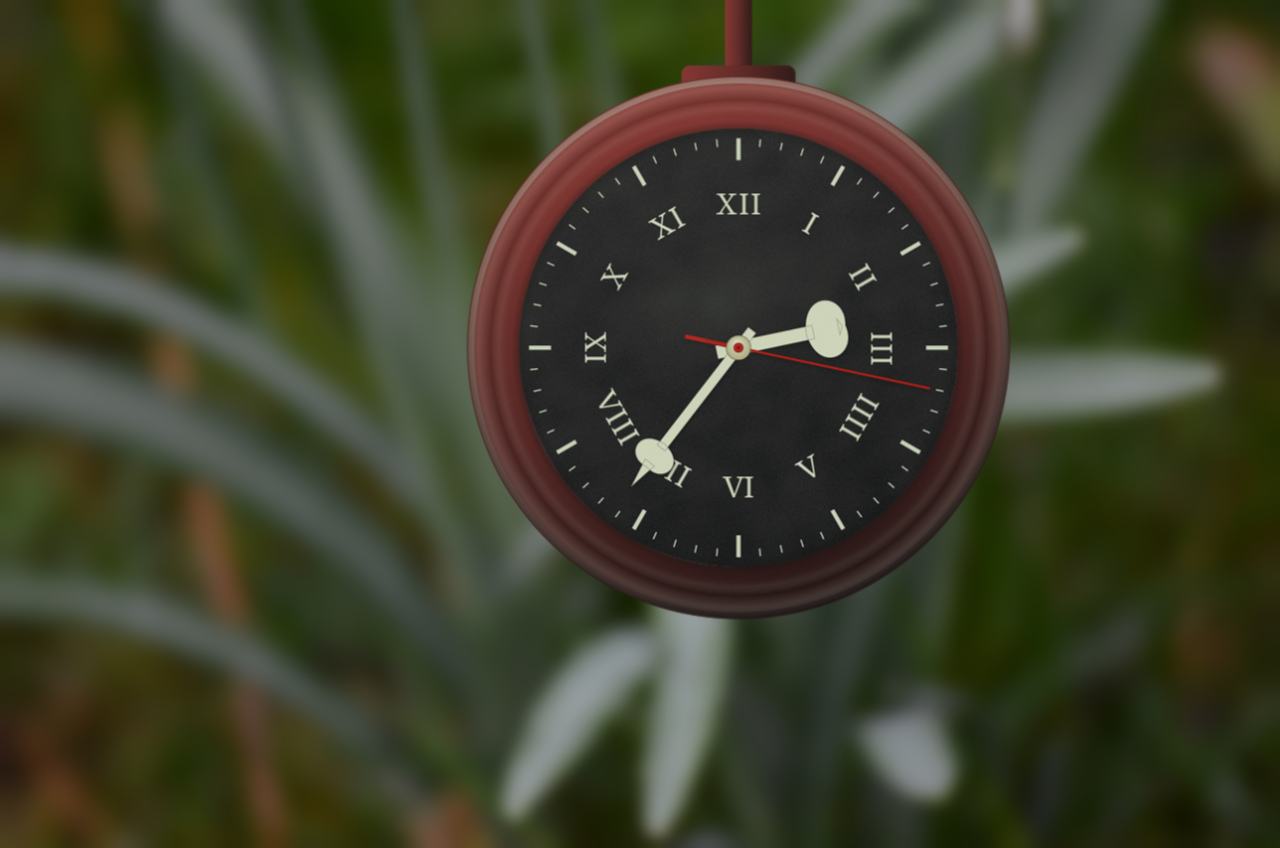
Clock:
2 h 36 min 17 s
